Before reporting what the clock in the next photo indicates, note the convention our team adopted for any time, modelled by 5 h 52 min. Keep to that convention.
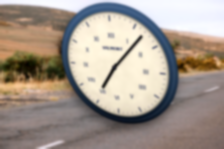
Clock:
7 h 07 min
